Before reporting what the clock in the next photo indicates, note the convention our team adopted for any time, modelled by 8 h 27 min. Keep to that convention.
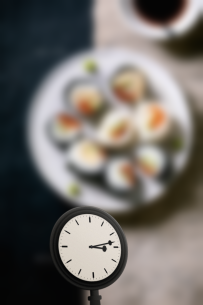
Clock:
3 h 13 min
